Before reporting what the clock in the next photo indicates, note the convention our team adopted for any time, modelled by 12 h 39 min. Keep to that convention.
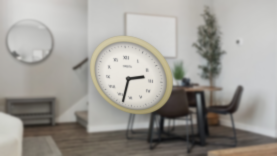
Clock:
2 h 33 min
